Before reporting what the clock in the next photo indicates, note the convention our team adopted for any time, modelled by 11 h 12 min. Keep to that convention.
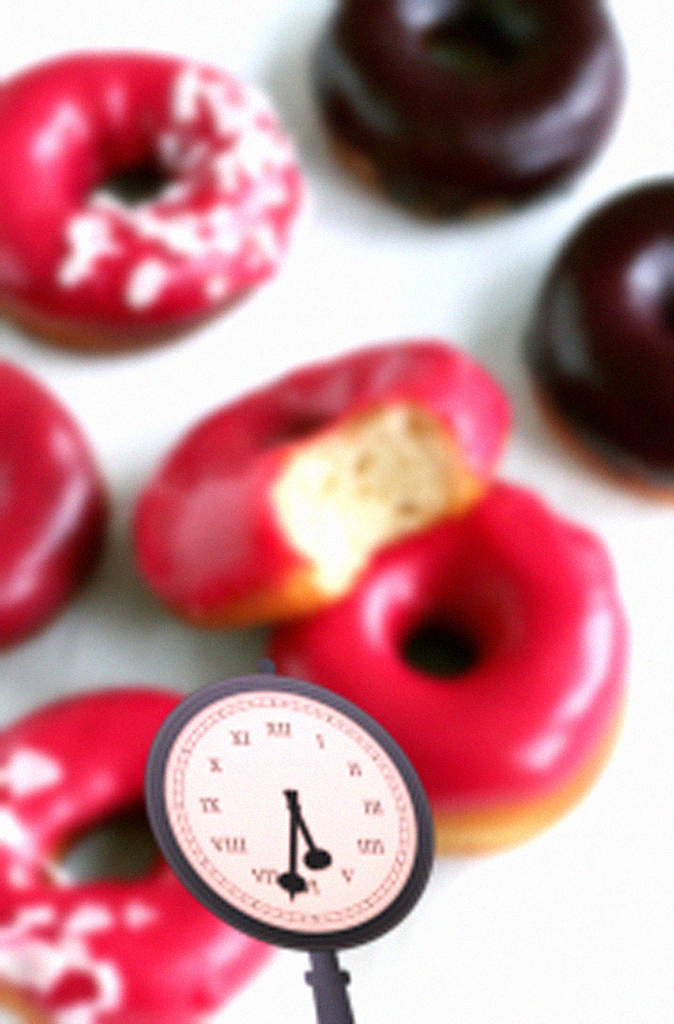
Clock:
5 h 32 min
